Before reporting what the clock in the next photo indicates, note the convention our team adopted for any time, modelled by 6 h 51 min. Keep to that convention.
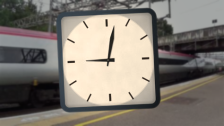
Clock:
9 h 02 min
